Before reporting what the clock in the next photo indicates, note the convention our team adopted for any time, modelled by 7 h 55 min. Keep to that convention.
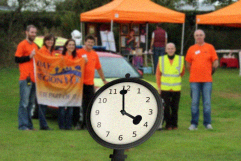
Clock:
3 h 59 min
